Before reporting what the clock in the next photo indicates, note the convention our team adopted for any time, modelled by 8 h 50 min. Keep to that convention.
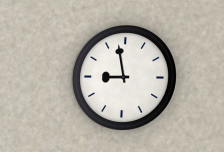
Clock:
8 h 58 min
